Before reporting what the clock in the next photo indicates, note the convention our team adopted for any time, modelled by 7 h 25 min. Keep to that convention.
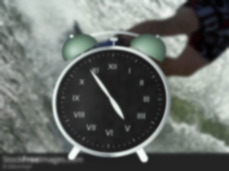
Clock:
4 h 54 min
